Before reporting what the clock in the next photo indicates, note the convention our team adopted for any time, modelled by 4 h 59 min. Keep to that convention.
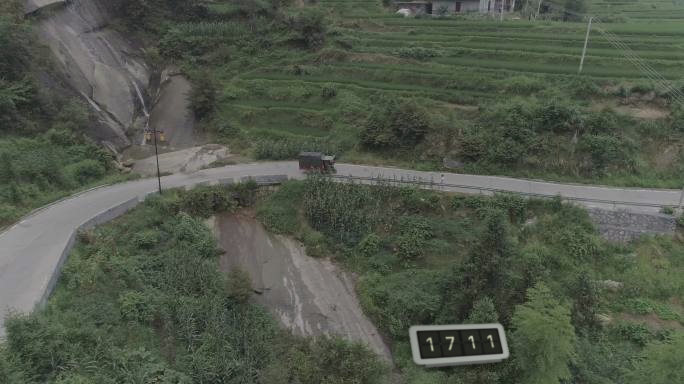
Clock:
17 h 11 min
